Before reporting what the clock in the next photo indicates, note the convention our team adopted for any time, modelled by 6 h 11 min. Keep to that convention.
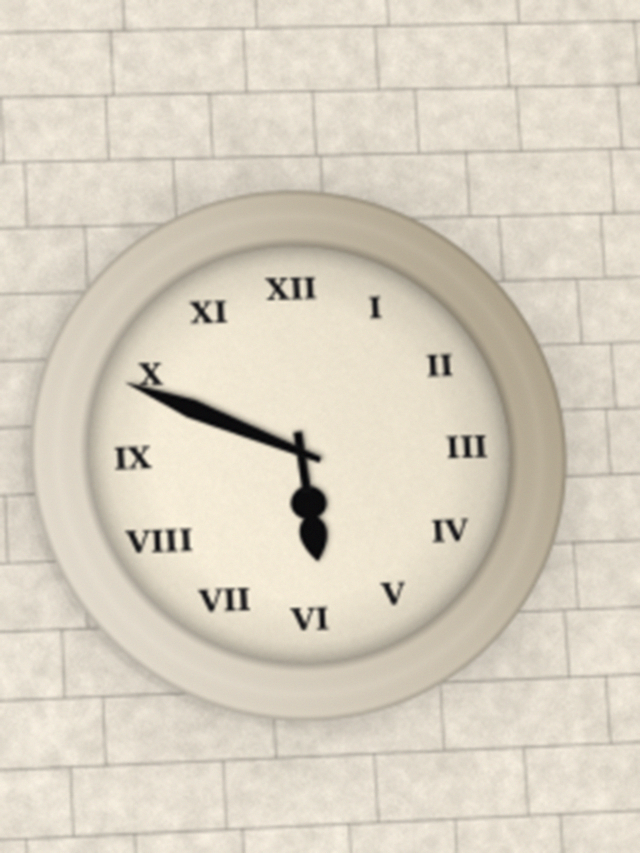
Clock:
5 h 49 min
